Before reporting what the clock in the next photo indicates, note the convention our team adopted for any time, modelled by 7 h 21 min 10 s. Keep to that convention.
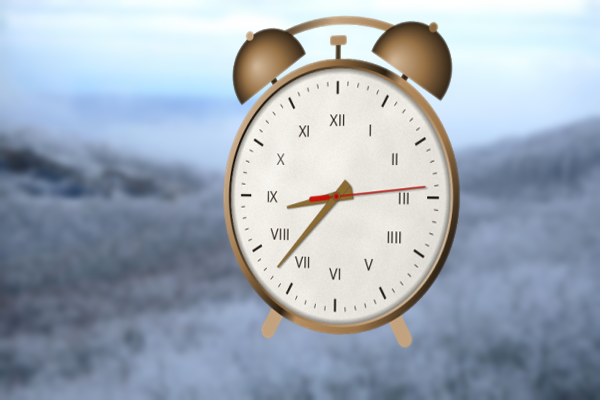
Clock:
8 h 37 min 14 s
